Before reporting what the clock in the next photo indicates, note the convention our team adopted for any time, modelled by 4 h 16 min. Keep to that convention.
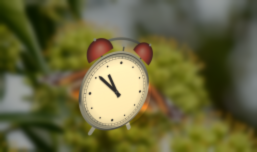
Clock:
10 h 51 min
